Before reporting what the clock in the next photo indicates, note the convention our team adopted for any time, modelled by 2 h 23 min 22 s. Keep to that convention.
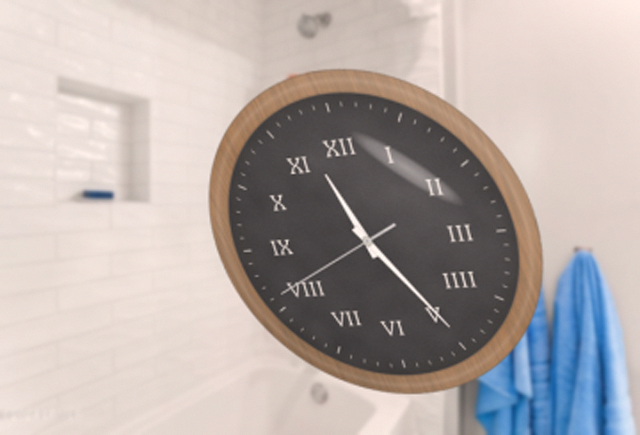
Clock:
11 h 24 min 41 s
